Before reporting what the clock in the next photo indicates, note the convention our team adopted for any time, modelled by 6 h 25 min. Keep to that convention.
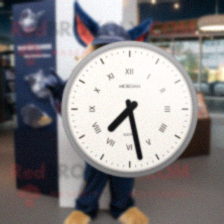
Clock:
7 h 28 min
